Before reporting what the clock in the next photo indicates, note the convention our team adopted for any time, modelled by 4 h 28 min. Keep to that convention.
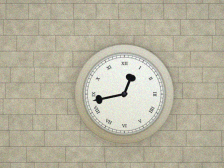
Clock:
12 h 43 min
